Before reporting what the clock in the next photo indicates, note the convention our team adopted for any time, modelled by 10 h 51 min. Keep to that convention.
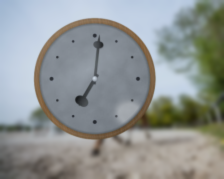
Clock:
7 h 01 min
